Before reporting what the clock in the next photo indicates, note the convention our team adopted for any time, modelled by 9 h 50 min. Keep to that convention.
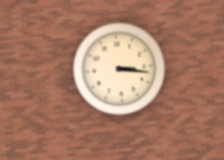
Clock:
3 h 17 min
